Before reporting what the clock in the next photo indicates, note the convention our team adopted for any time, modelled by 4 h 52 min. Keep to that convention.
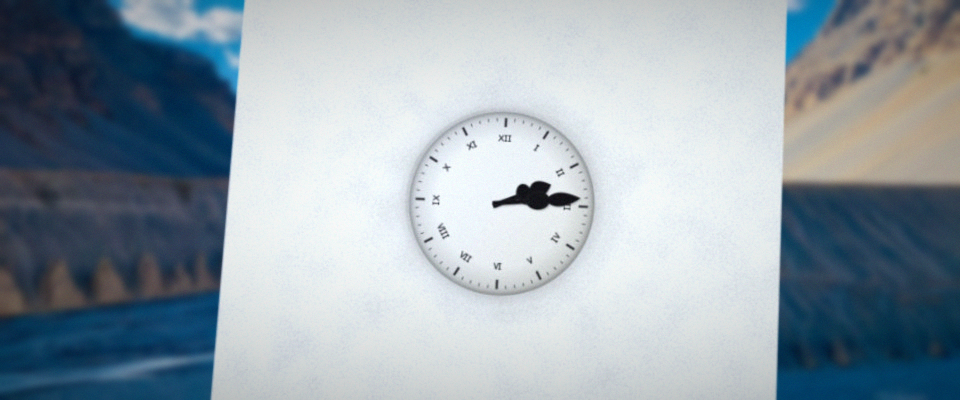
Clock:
2 h 14 min
